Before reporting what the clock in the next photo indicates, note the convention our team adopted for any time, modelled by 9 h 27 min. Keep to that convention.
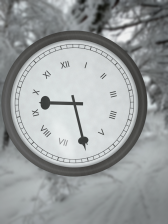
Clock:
9 h 30 min
